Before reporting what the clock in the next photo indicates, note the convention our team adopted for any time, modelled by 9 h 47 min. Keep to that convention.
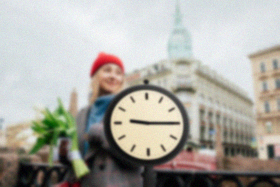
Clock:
9 h 15 min
